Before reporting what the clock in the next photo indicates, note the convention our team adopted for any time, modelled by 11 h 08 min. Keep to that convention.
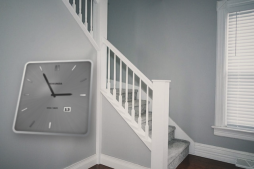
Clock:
2 h 55 min
